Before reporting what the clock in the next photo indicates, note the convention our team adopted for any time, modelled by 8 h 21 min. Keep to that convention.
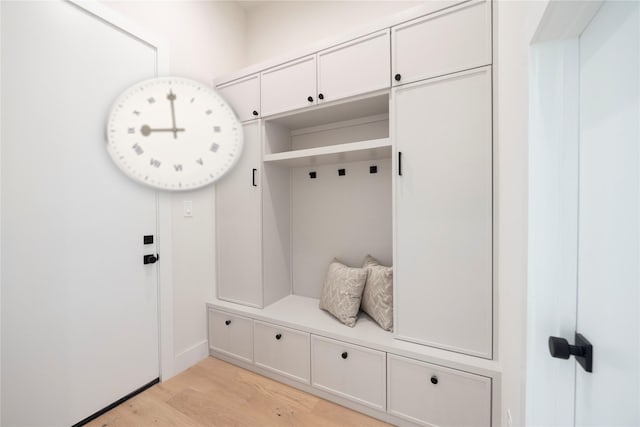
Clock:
9 h 00 min
